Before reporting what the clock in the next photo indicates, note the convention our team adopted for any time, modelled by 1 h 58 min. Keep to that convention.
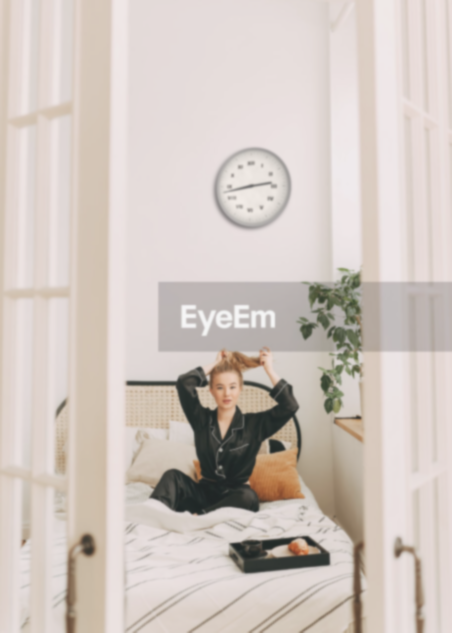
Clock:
2 h 43 min
